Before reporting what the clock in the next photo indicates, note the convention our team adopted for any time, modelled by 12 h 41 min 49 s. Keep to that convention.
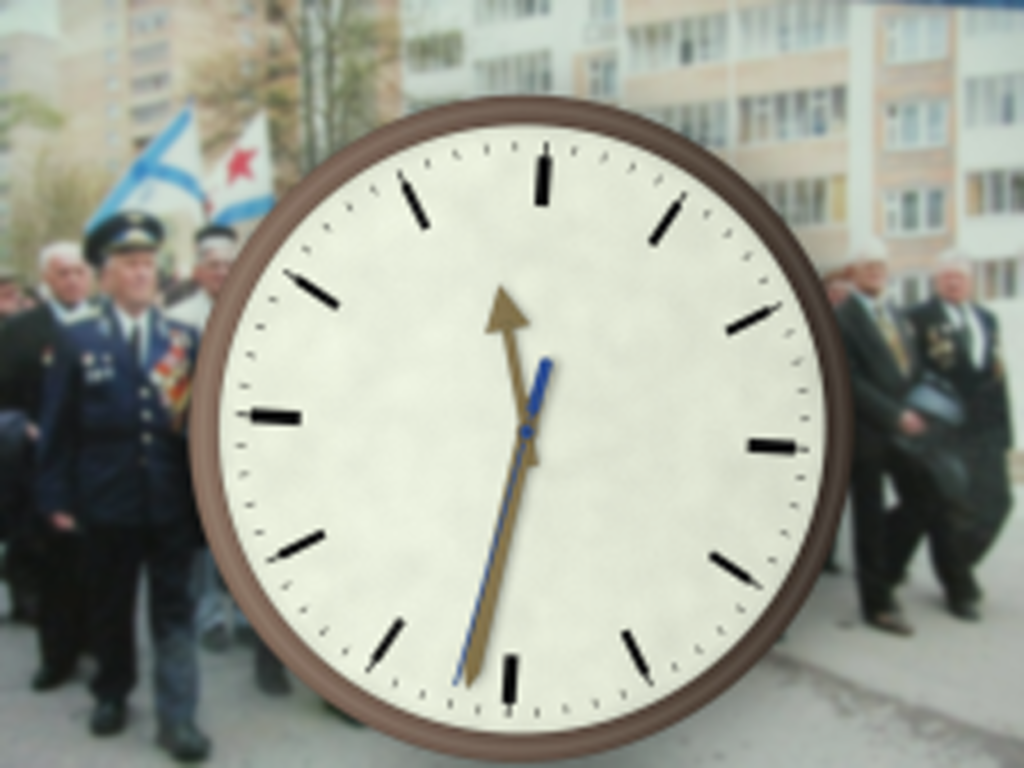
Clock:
11 h 31 min 32 s
